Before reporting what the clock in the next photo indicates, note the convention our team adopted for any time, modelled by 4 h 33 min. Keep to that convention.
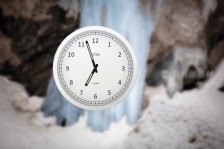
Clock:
6 h 57 min
